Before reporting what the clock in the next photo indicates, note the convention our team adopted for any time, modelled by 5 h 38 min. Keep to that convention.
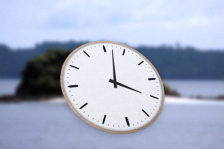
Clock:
4 h 02 min
